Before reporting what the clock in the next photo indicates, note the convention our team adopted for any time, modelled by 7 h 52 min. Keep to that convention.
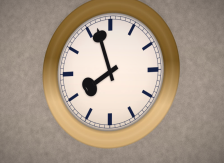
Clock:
7 h 57 min
